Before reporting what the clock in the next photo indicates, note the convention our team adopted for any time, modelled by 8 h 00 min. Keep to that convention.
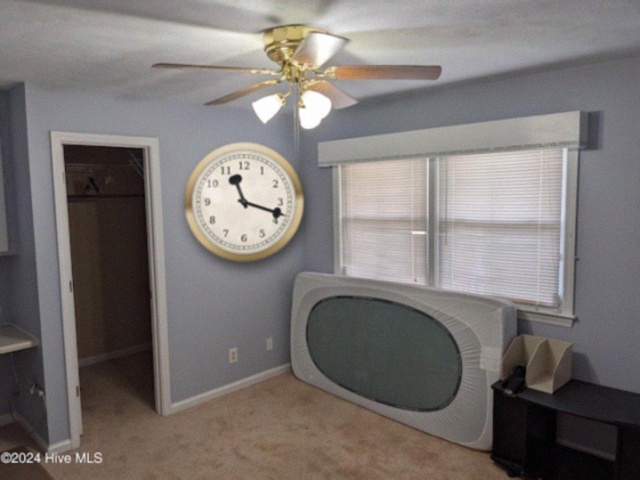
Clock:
11 h 18 min
